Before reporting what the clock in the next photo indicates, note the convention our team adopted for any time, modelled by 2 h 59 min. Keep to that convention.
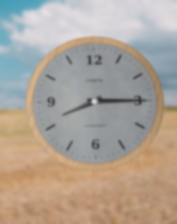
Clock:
8 h 15 min
